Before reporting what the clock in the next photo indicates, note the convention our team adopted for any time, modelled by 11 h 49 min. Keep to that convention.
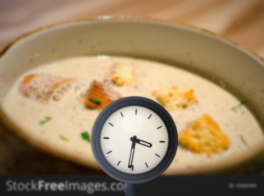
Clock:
3 h 31 min
